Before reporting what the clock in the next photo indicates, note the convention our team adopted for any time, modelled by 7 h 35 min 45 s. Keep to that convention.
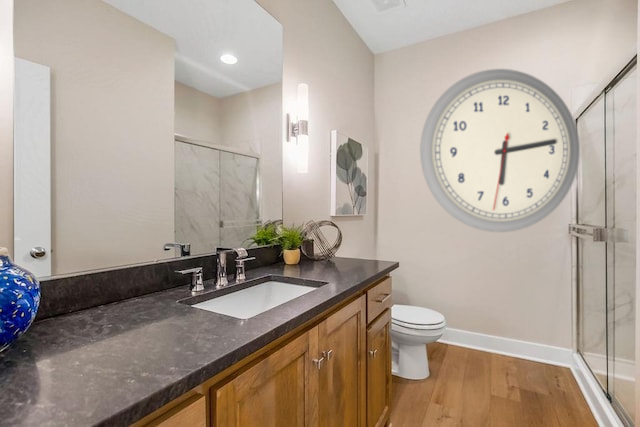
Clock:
6 h 13 min 32 s
